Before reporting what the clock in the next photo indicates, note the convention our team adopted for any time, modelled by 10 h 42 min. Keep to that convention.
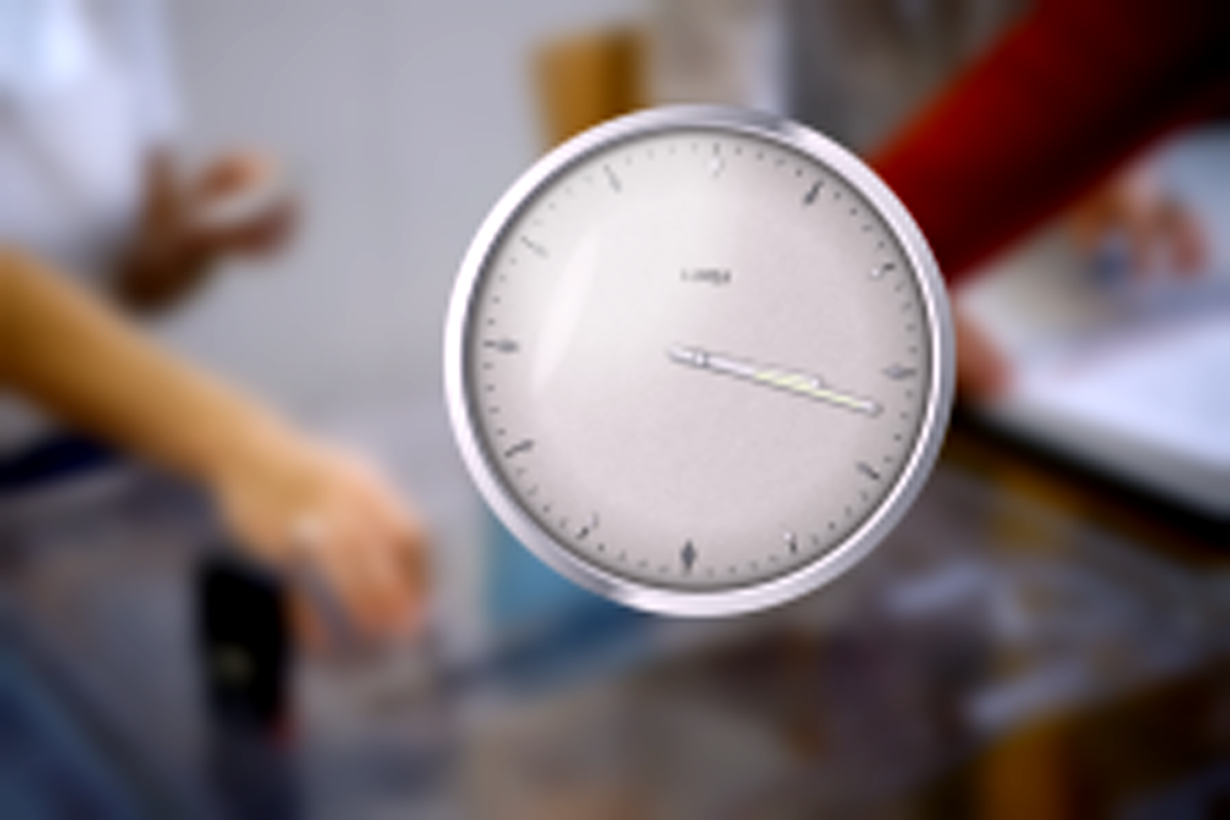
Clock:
3 h 17 min
